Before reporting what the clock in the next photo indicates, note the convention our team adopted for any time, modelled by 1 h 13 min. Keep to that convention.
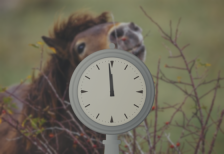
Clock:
11 h 59 min
